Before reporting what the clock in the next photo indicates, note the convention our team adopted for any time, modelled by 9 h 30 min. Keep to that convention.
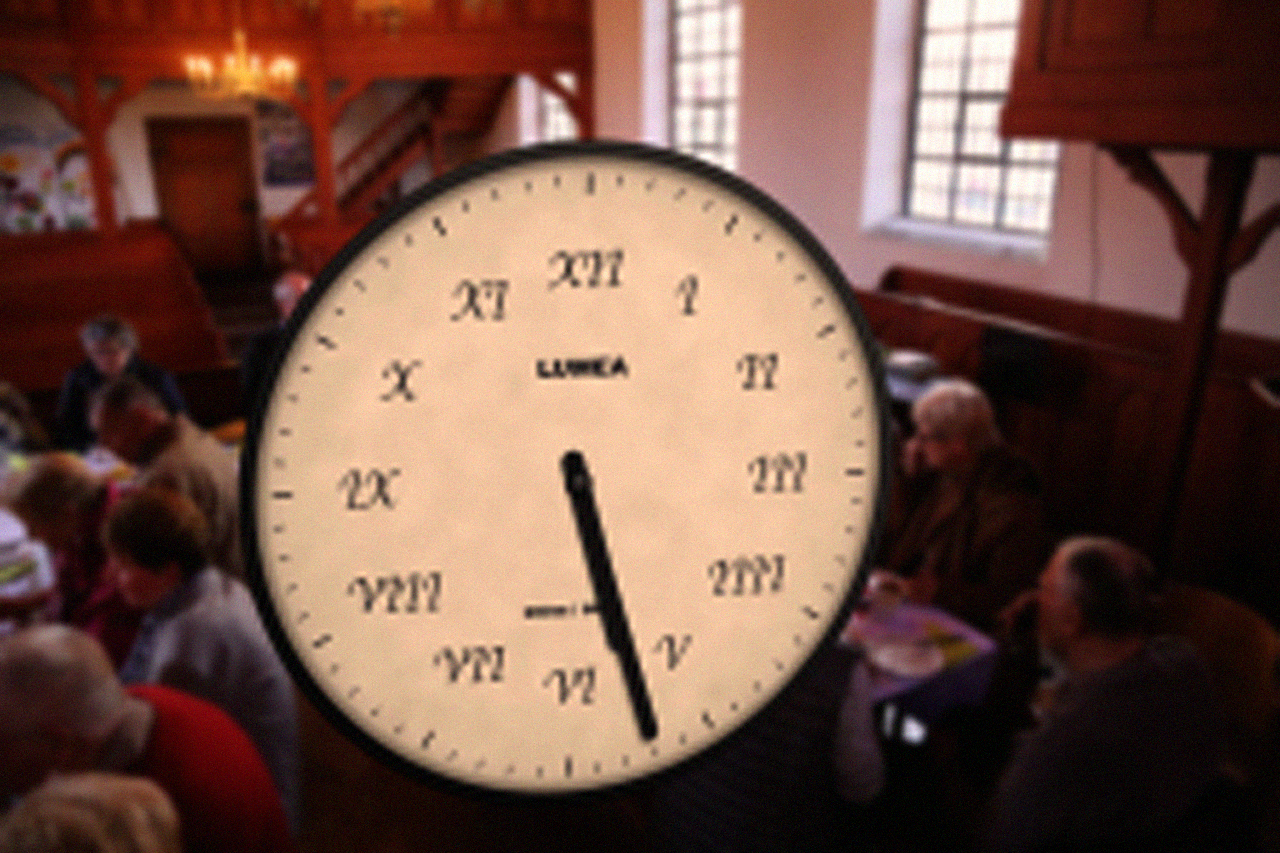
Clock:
5 h 27 min
